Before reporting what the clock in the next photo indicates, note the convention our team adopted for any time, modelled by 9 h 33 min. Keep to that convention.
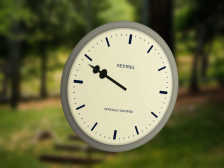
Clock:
9 h 49 min
